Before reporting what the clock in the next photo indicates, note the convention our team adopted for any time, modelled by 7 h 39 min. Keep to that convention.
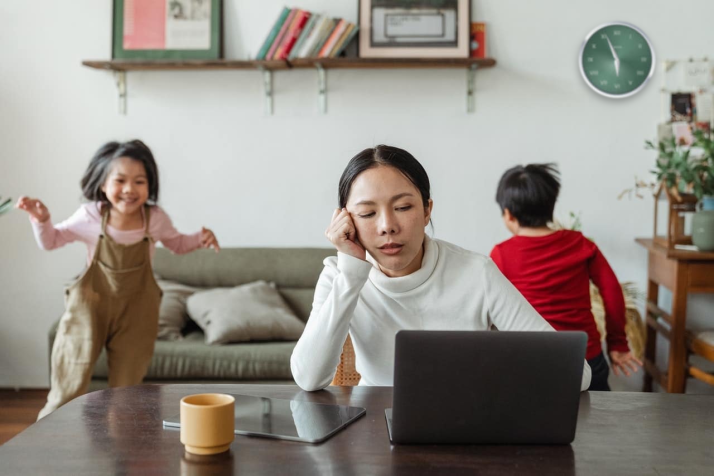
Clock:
5 h 56 min
